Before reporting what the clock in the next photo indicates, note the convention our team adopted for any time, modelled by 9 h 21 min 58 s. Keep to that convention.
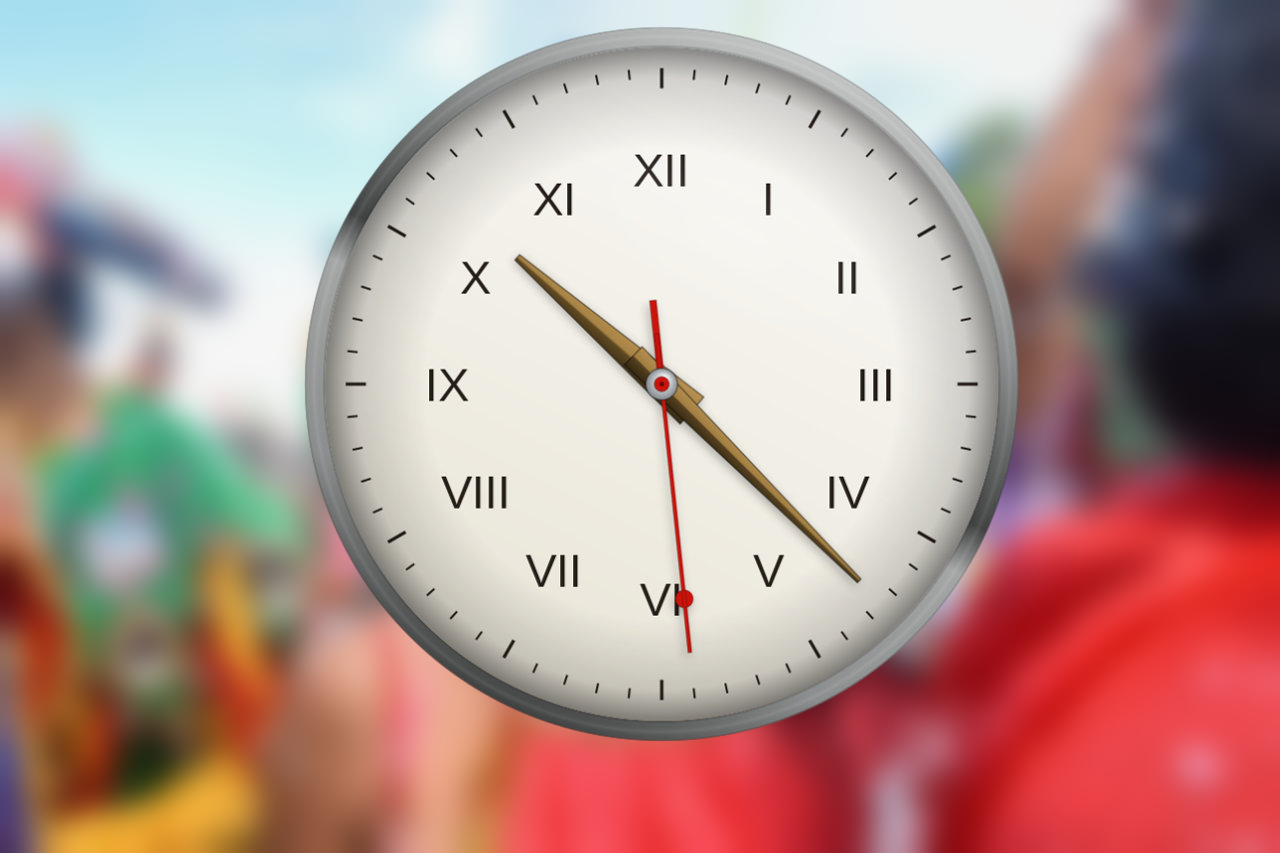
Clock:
10 h 22 min 29 s
